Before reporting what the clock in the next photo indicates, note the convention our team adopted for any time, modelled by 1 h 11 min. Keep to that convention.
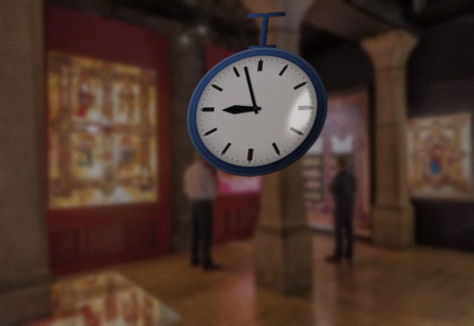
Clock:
8 h 57 min
